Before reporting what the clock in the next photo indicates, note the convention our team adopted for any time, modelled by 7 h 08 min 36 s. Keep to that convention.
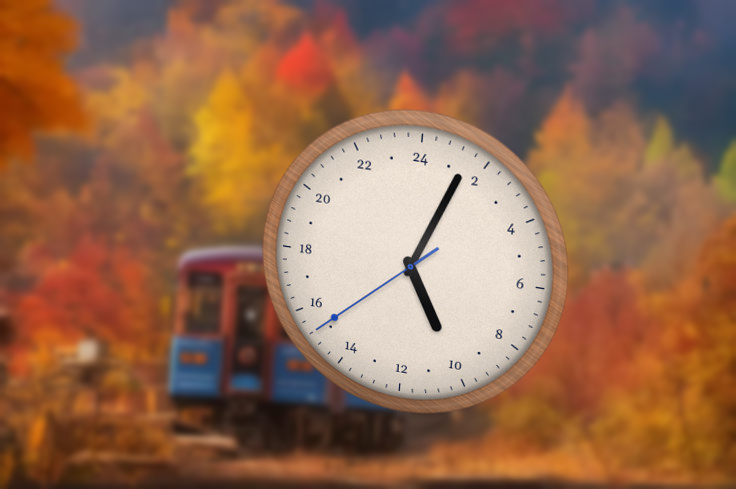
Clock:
10 h 03 min 38 s
